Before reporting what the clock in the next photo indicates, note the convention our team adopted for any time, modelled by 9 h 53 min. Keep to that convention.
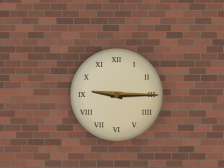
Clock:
9 h 15 min
